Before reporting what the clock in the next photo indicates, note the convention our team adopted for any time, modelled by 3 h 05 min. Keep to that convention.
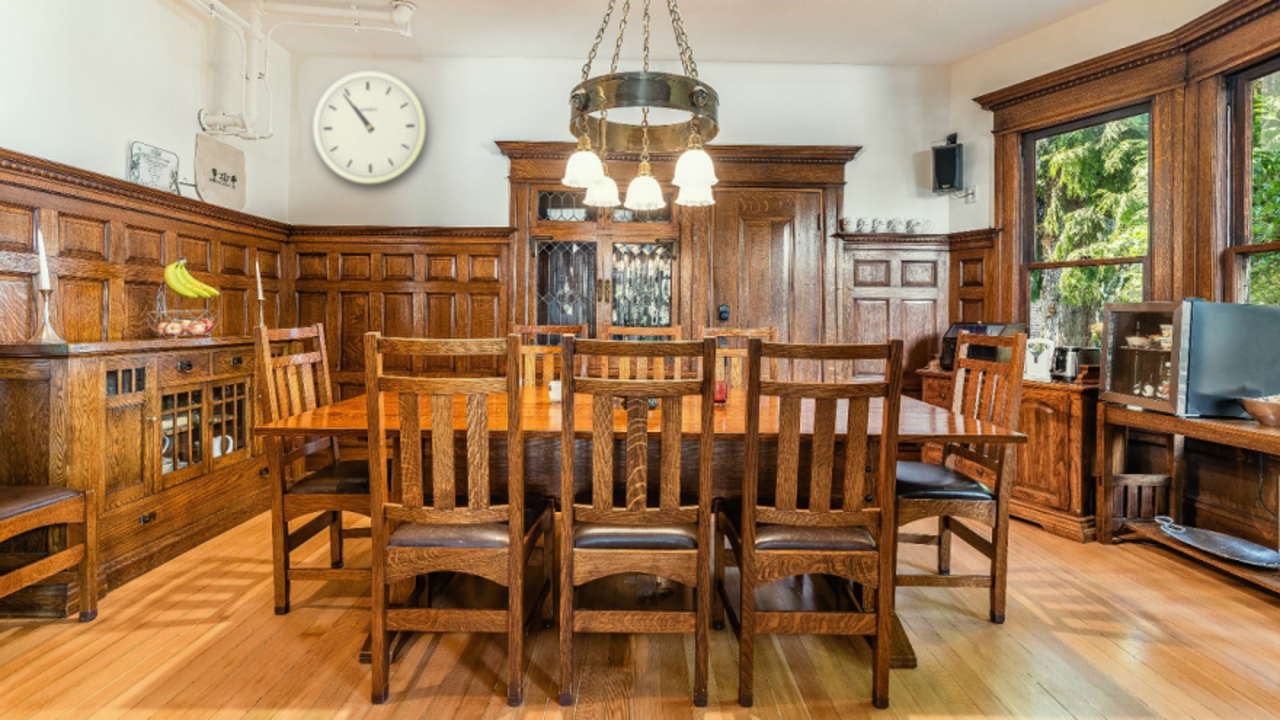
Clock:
10 h 54 min
